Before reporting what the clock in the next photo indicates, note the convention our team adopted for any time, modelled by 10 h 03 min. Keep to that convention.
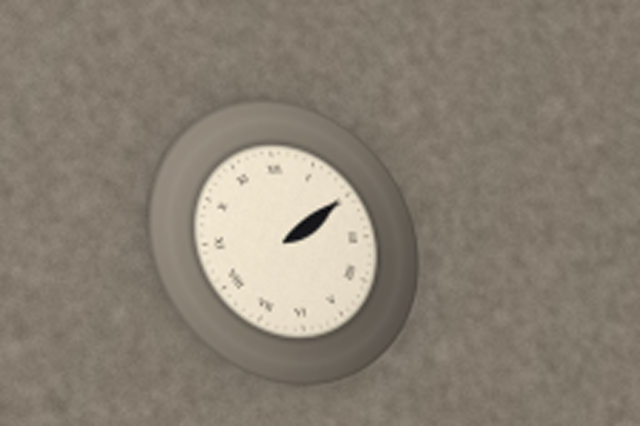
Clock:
2 h 10 min
